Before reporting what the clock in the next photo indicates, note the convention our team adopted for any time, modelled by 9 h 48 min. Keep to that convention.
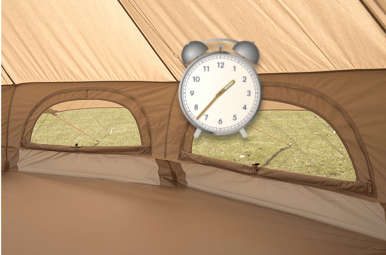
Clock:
1 h 37 min
